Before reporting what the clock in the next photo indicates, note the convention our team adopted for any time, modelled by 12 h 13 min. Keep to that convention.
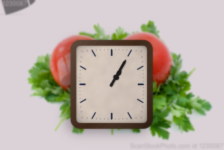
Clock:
1 h 05 min
